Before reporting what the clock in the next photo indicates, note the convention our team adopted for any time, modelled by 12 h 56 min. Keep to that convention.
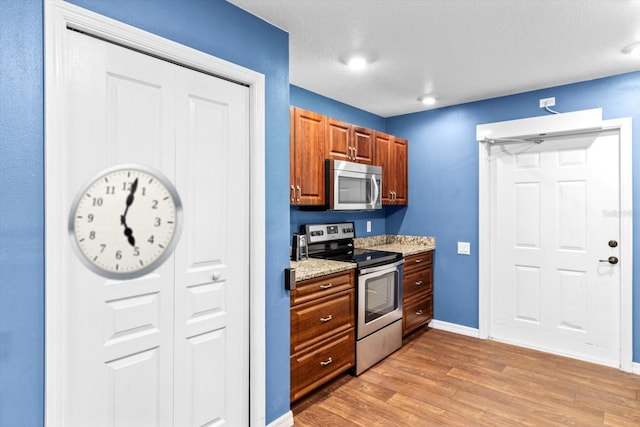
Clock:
5 h 02 min
